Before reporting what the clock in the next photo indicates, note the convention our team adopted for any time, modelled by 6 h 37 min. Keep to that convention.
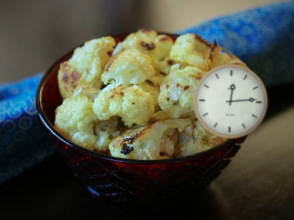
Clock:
12 h 14 min
